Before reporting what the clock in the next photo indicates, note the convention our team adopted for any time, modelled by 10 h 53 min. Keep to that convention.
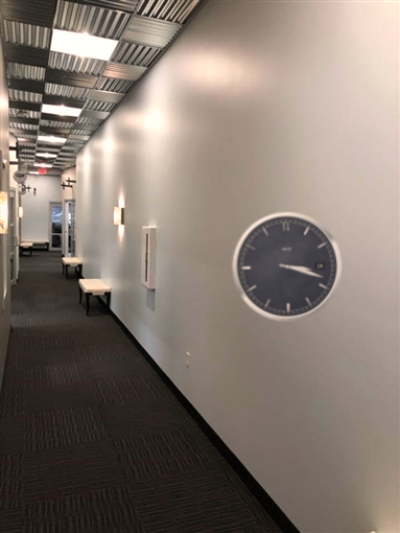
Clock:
3 h 18 min
